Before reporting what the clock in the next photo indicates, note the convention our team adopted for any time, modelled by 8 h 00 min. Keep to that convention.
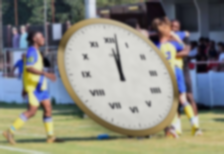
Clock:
12 h 02 min
